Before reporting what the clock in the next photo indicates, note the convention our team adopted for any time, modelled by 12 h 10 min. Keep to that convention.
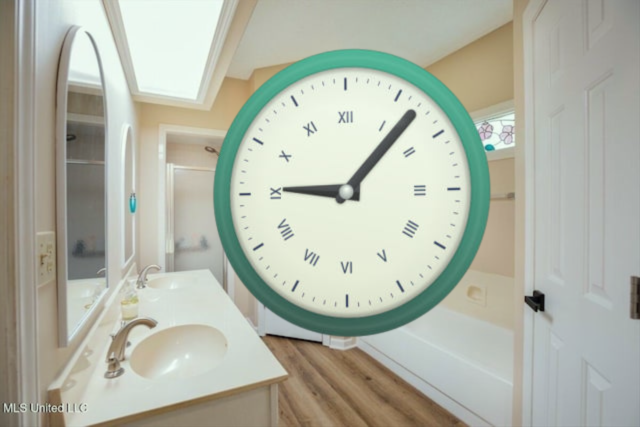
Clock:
9 h 07 min
